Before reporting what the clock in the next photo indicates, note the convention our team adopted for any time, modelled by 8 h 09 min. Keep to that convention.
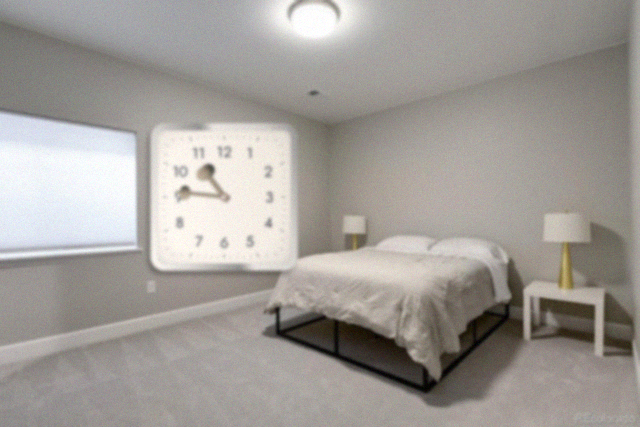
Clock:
10 h 46 min
